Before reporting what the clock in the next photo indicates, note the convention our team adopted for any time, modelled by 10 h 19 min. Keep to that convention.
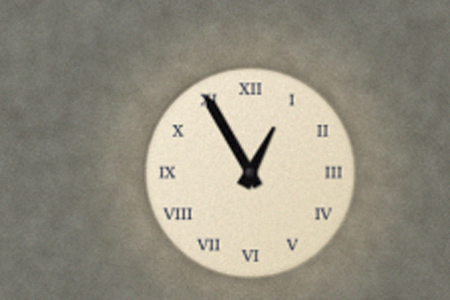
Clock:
12 h 55 min
